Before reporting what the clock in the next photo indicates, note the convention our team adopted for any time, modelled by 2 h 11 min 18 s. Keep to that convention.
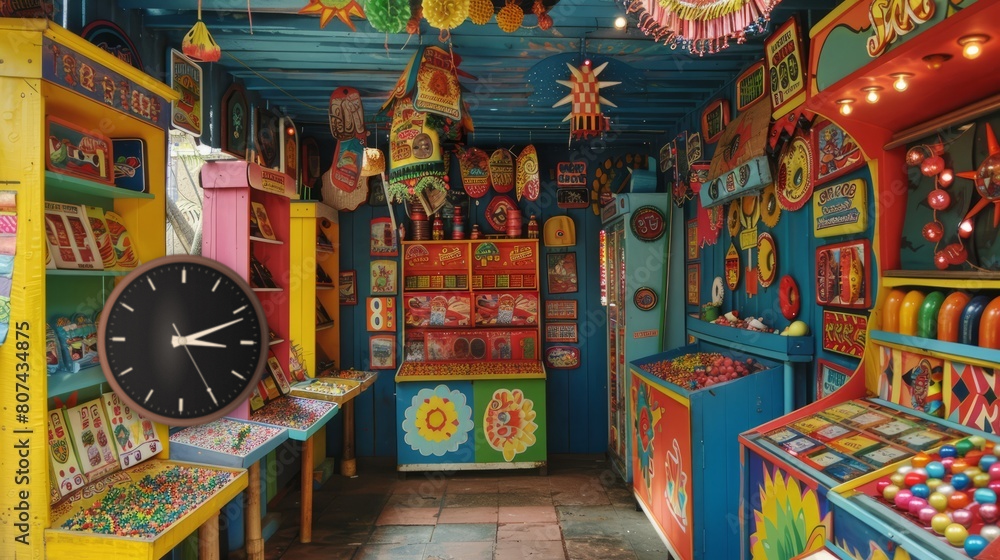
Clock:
3 h 11 min 25 s
